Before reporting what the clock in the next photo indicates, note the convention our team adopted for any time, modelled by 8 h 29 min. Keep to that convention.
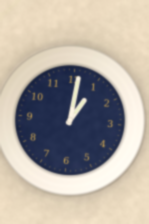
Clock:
1 h 01 min
